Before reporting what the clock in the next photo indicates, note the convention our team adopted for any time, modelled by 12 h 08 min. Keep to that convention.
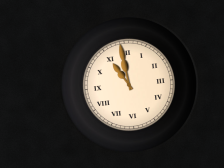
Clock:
10 h 59 min
